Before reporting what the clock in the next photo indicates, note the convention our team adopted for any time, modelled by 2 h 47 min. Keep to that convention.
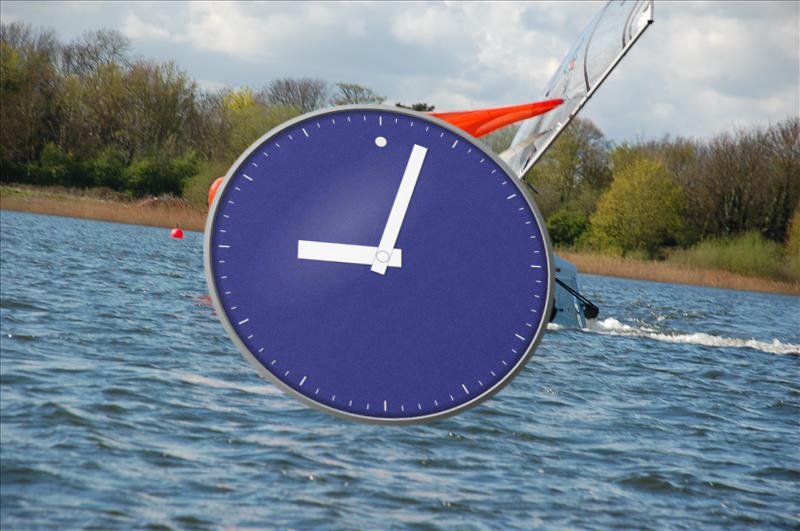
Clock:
9 h 03 min
